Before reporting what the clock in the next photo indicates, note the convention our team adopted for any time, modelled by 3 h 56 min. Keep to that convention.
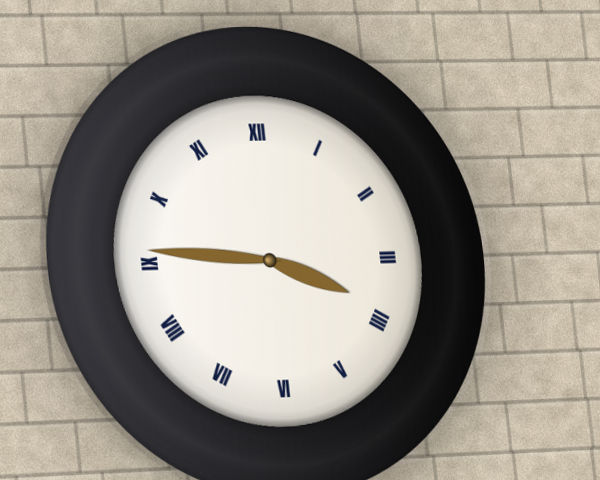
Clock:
3 h 46 min
